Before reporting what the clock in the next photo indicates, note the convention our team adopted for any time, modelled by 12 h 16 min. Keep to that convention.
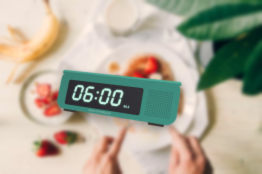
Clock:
6 h 00 min
